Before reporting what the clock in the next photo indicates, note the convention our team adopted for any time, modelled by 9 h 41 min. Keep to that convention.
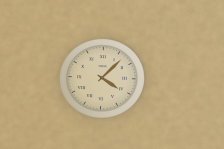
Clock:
4 h 07 min
